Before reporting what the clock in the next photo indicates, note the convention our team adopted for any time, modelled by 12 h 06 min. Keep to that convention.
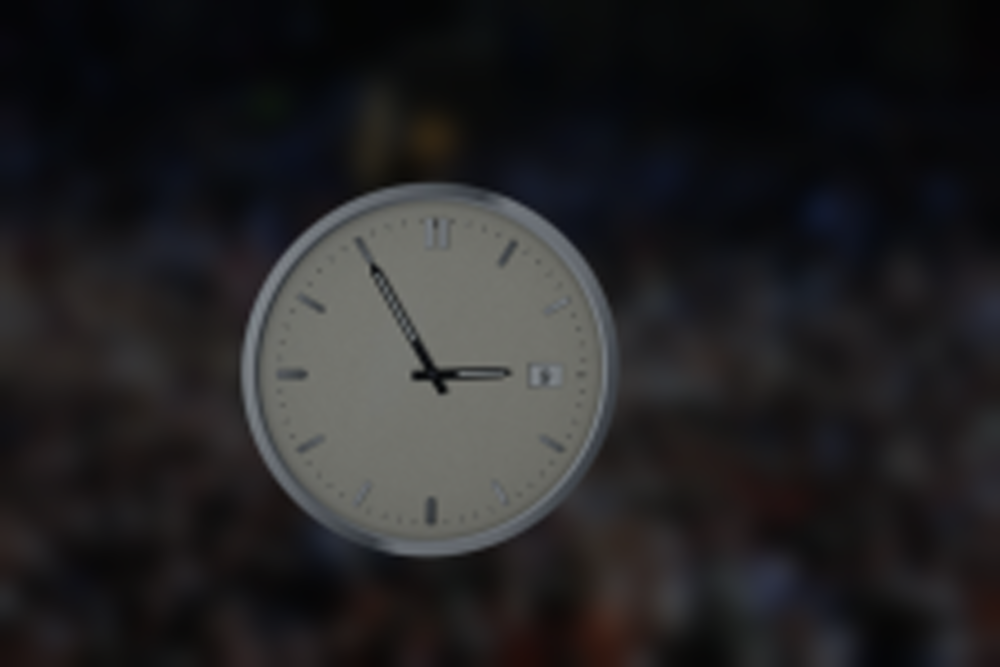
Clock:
2 h 55 min
